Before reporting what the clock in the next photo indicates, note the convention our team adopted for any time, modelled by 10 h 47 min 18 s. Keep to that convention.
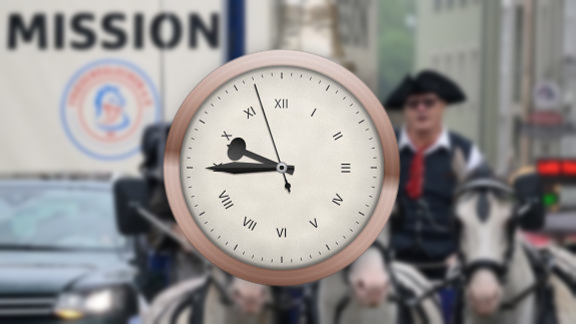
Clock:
9 h 44 min 57 s
